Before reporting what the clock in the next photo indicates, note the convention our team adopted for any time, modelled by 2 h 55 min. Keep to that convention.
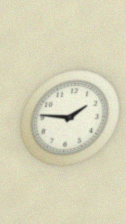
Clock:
1 h 46 min
